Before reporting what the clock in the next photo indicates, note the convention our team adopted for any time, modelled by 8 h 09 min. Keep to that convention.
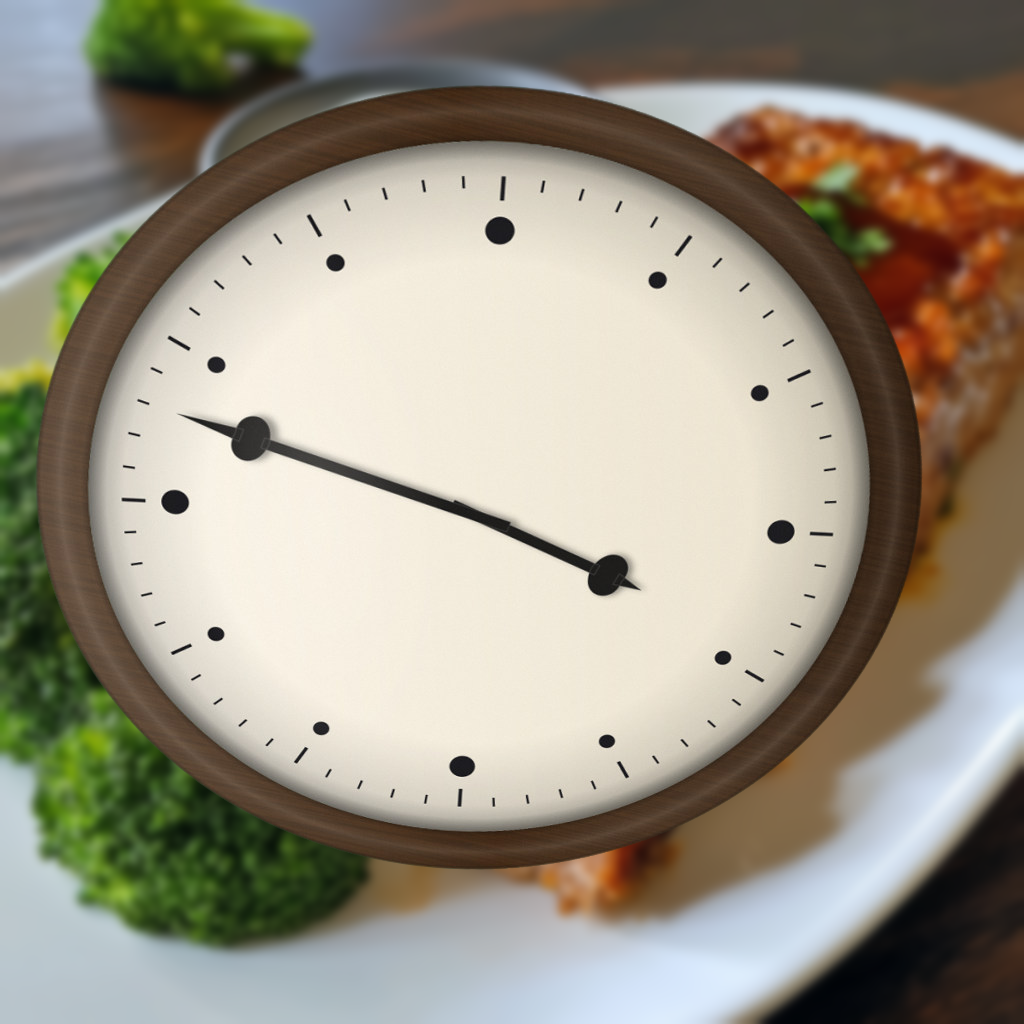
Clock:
3 h 48 min
